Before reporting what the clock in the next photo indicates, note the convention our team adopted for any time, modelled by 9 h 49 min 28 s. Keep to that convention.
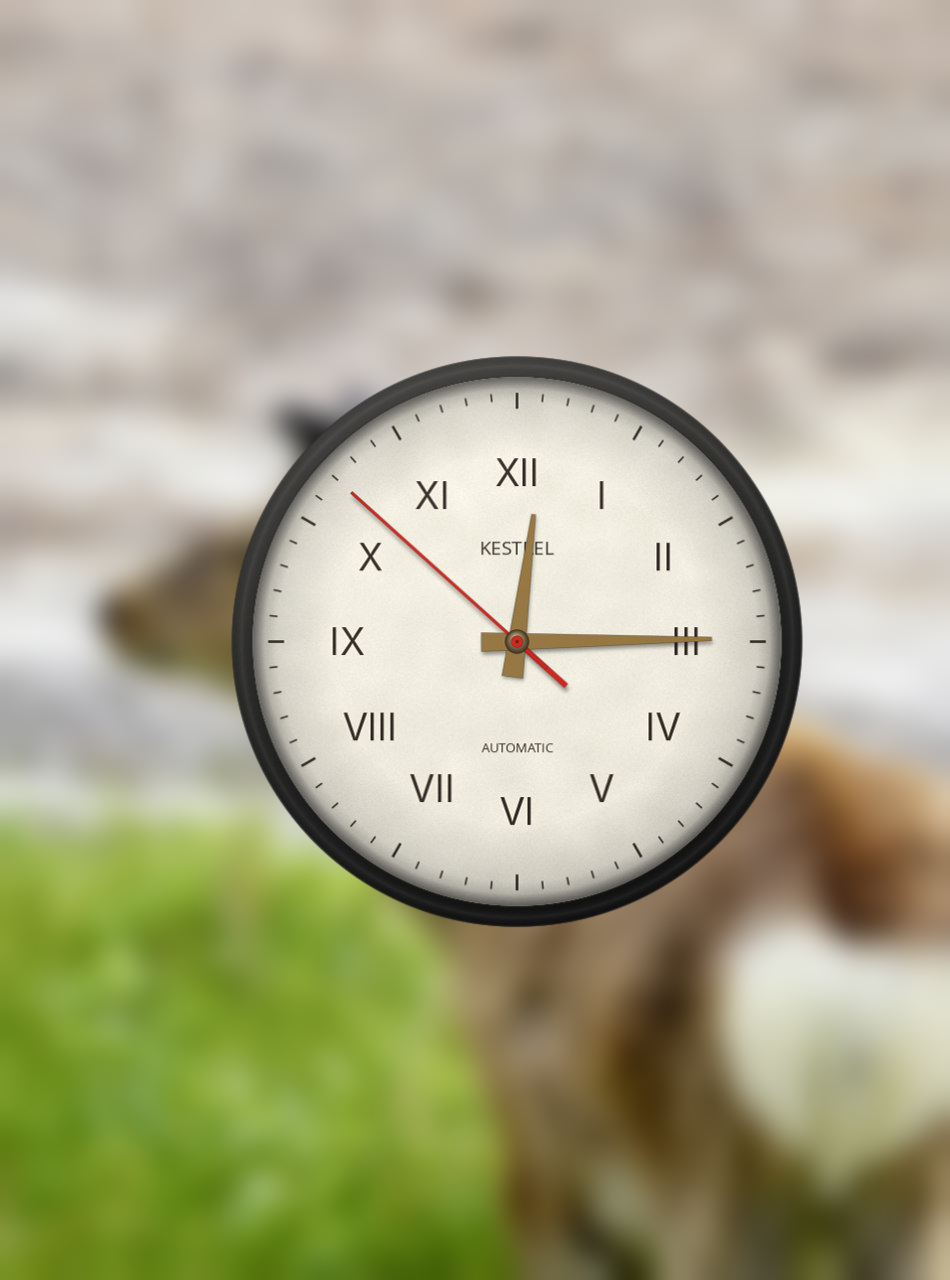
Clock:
12 h 14 min 52 s
